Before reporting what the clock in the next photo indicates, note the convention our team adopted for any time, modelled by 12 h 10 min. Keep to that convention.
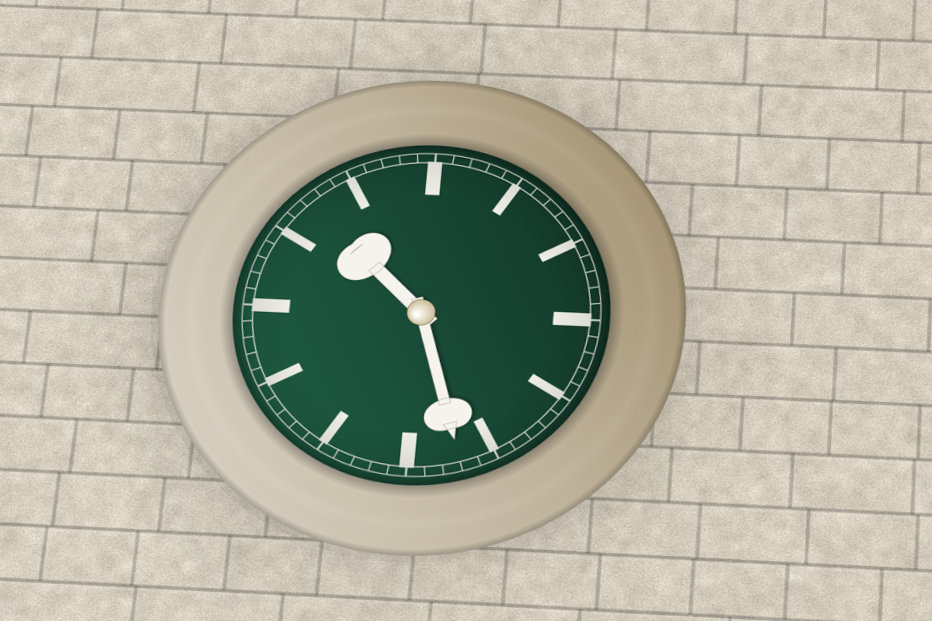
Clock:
10 h 27 min
